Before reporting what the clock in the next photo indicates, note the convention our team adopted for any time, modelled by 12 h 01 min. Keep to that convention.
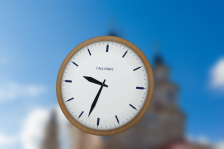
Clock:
9 h 33 min
